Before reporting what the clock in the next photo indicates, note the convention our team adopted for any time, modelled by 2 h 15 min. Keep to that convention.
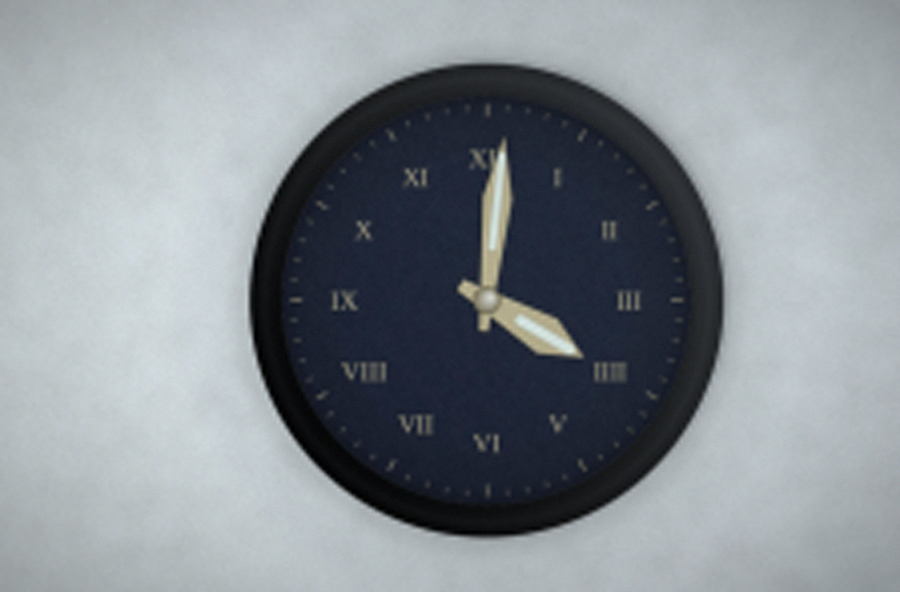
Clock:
4 h 01 min
